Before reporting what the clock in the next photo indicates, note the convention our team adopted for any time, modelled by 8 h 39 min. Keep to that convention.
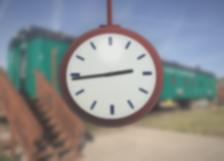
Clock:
2 h 44 min
